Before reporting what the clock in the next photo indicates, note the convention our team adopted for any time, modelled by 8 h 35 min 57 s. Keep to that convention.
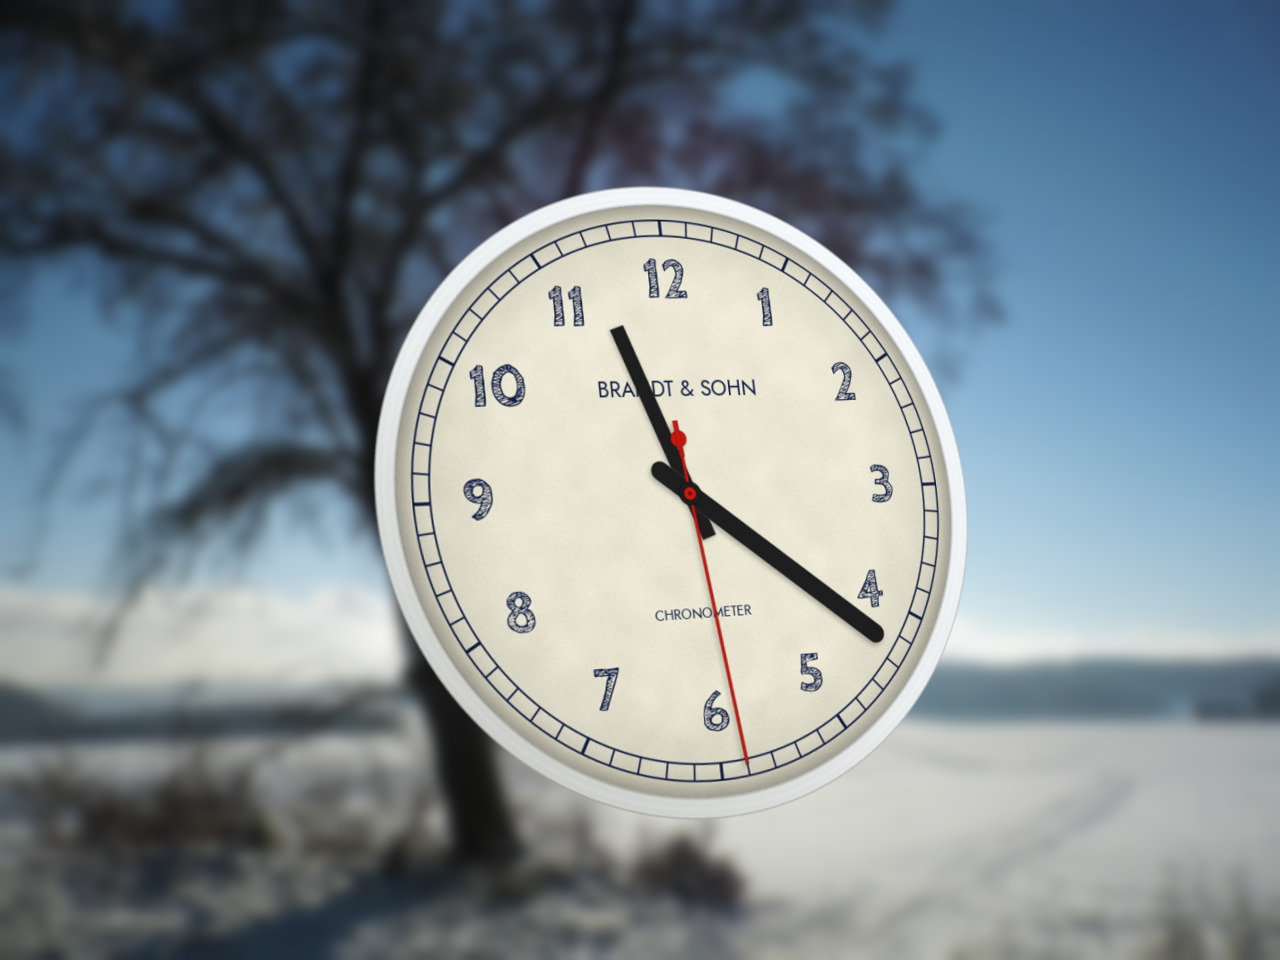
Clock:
11 h 21 min 29 s
